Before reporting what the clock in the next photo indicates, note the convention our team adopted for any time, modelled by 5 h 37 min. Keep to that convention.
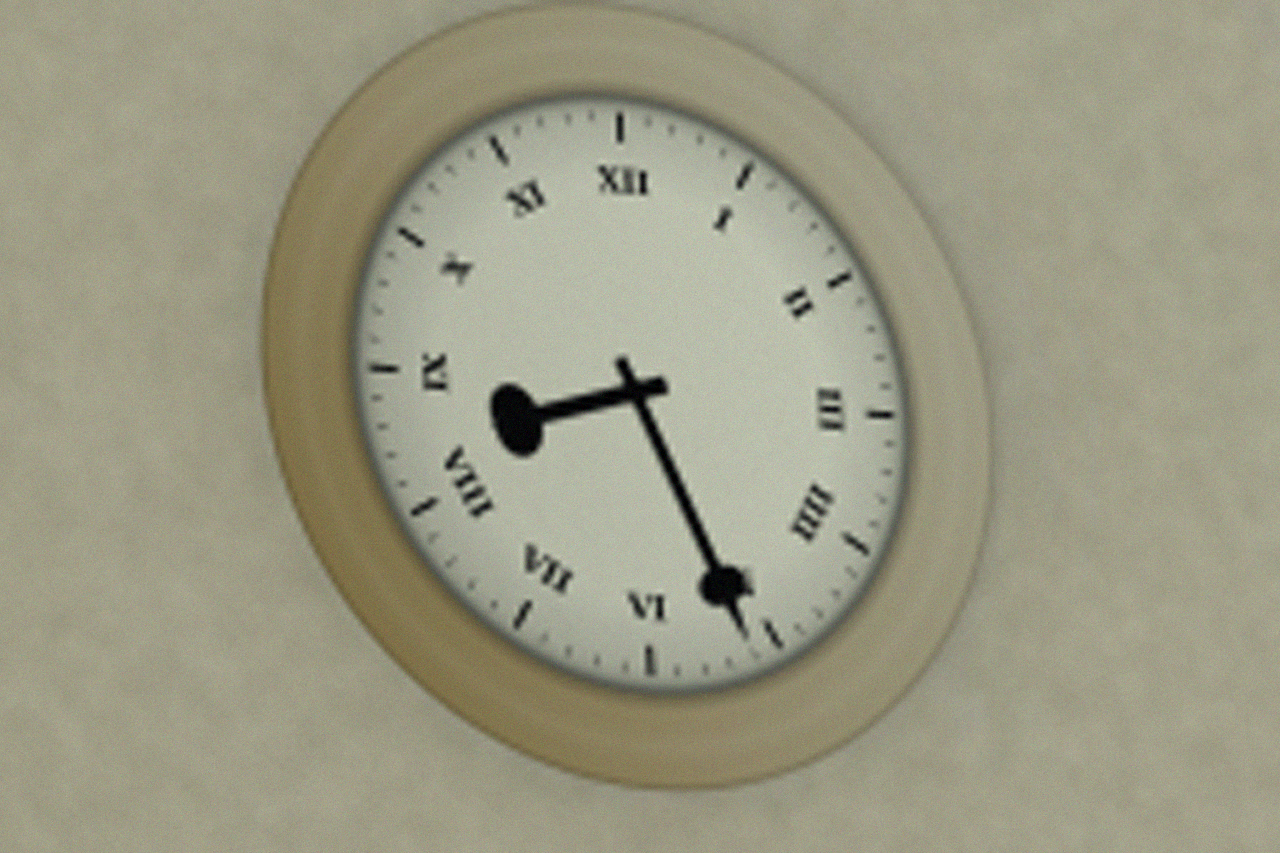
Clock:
8 h 26 min
